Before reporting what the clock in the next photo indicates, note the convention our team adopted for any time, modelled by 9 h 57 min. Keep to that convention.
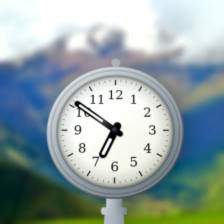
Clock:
6 h 51 min
